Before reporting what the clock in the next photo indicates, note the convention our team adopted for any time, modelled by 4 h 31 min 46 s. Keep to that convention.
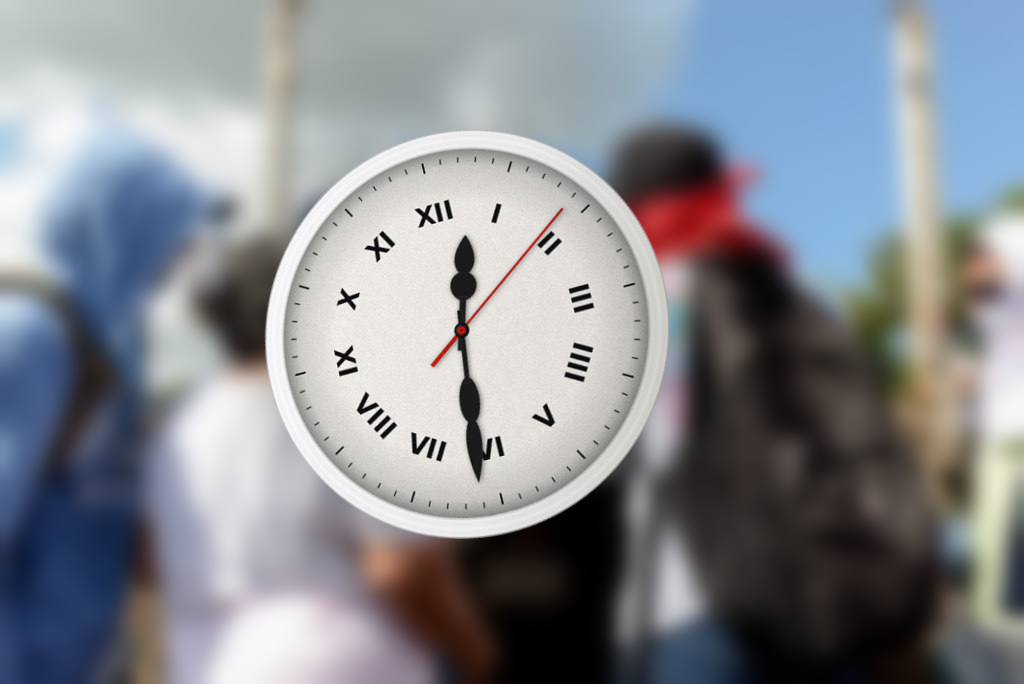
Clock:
12 h 31 min 09 s
